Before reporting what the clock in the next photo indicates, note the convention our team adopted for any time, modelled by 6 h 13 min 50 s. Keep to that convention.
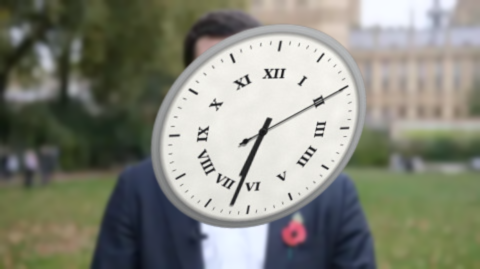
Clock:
6 h 32 min 10 s
